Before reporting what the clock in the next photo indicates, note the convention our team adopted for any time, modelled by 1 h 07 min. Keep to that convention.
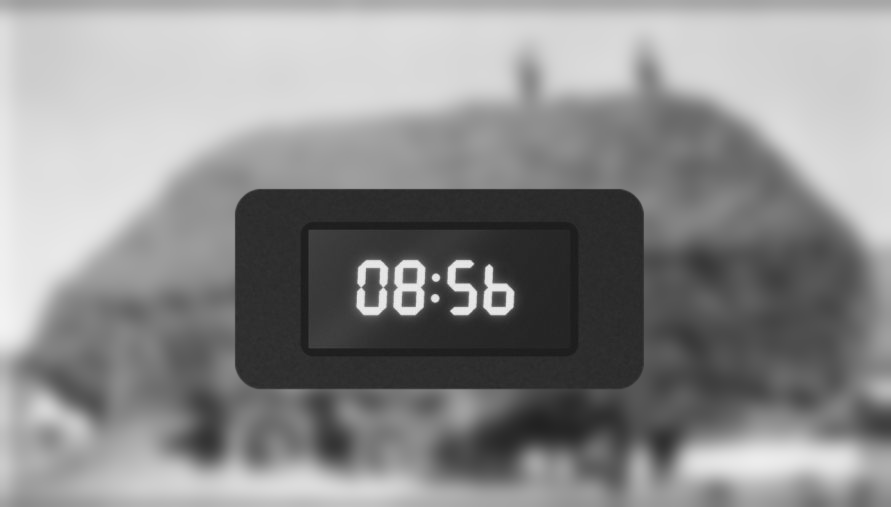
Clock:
8 h 56 min
